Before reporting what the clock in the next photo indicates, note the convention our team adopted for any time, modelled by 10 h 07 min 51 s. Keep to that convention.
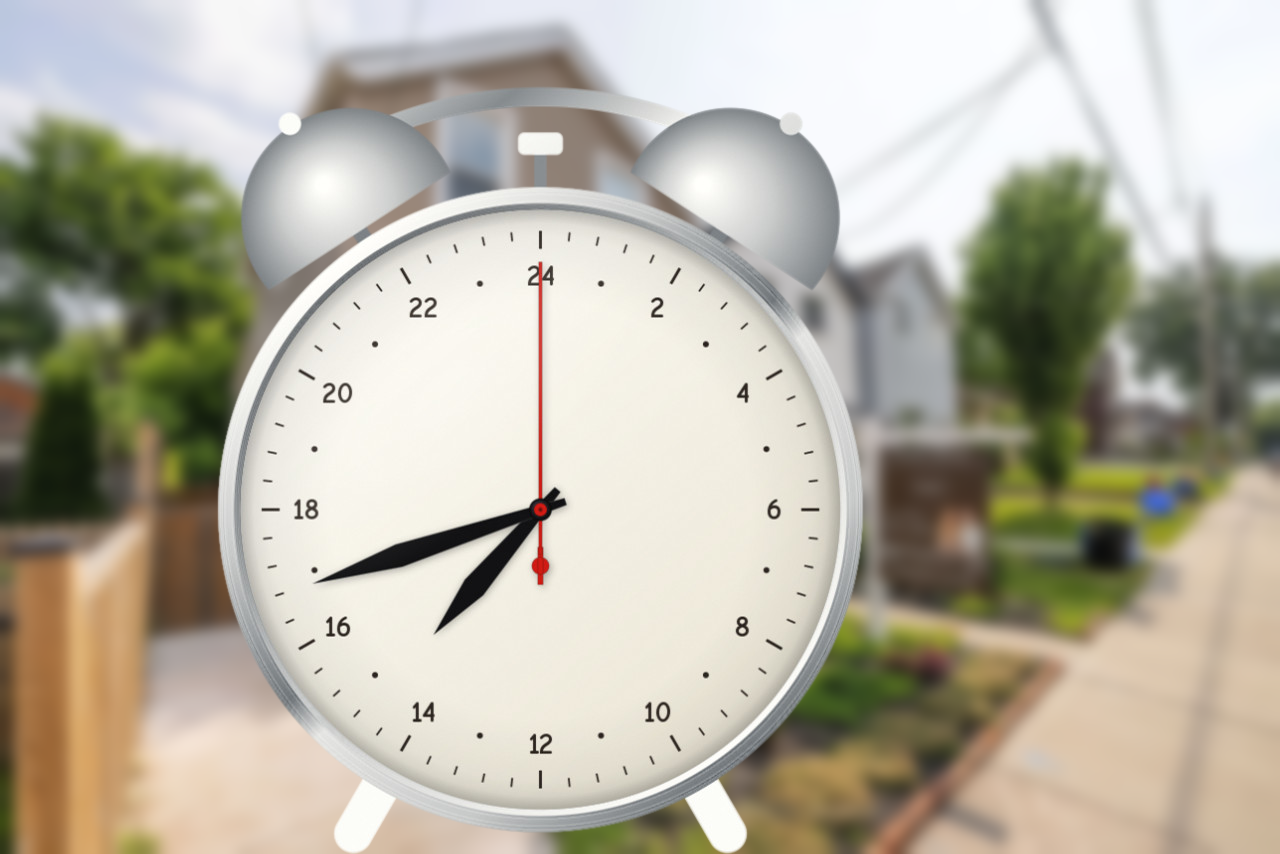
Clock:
14 h 42 min 00 s
